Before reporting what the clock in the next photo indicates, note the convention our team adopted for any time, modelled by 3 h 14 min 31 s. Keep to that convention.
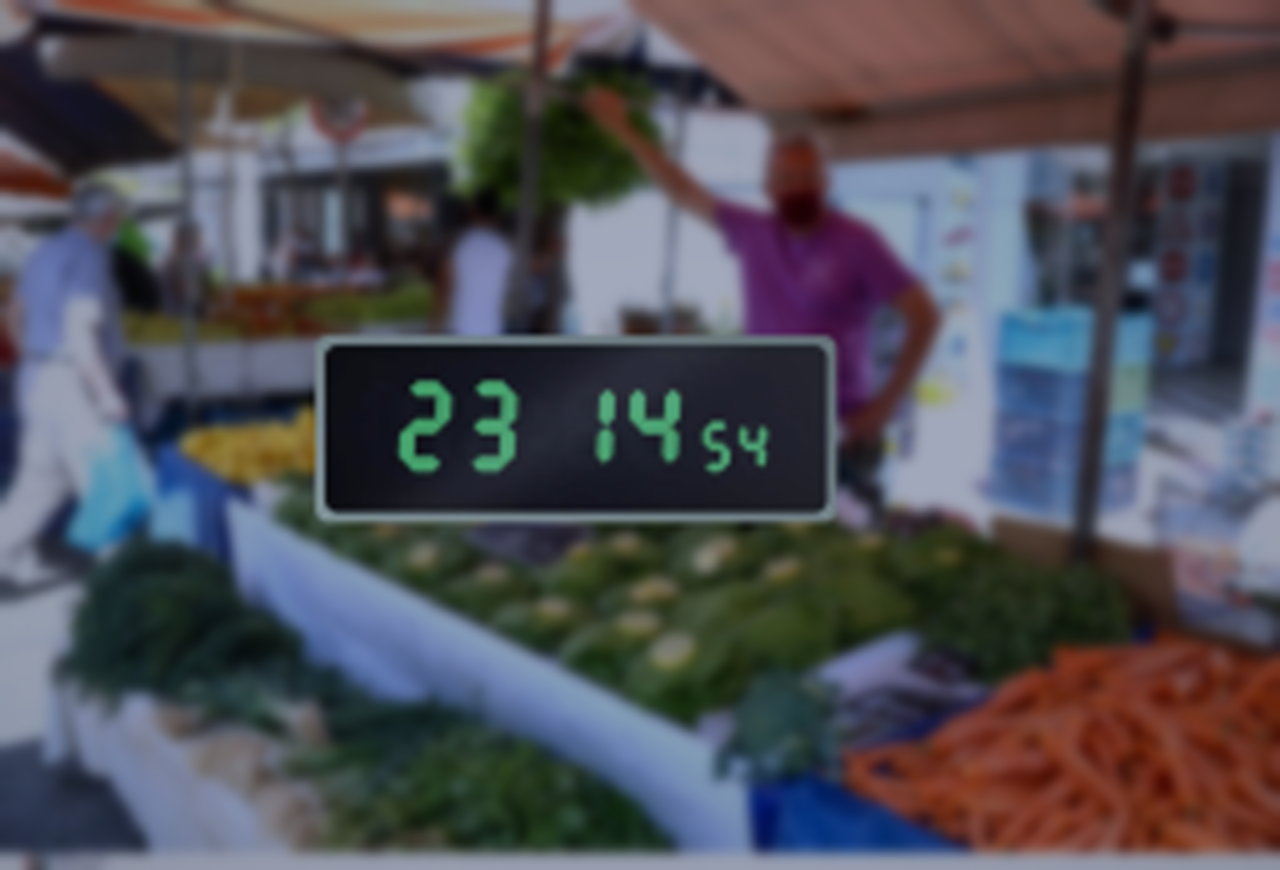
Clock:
23 h 14 min 54 s
